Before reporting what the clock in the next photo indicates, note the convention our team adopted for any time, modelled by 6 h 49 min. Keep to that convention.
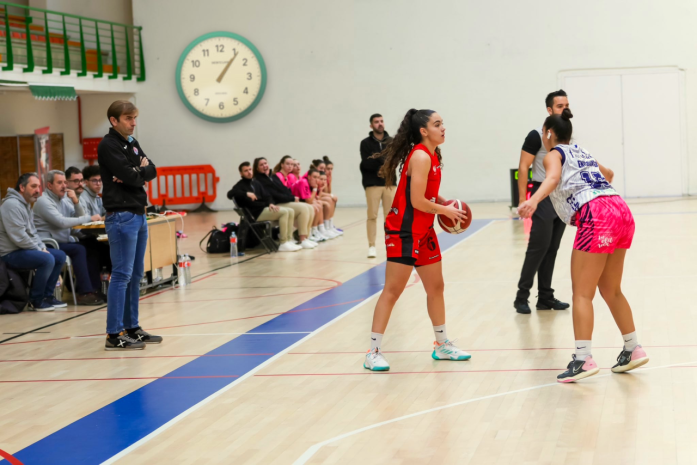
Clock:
1 h 06 min
